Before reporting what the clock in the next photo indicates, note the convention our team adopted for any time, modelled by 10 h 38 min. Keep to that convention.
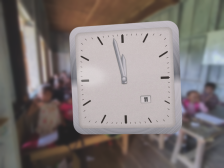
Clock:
11 h 58 min
